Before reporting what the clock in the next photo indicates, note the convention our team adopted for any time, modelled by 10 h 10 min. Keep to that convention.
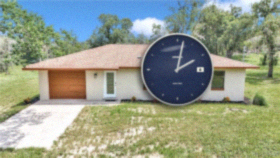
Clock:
2 h 02 min
